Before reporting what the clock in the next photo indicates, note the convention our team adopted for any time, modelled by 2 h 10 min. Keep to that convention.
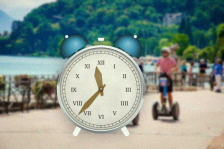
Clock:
11 h 37 min
